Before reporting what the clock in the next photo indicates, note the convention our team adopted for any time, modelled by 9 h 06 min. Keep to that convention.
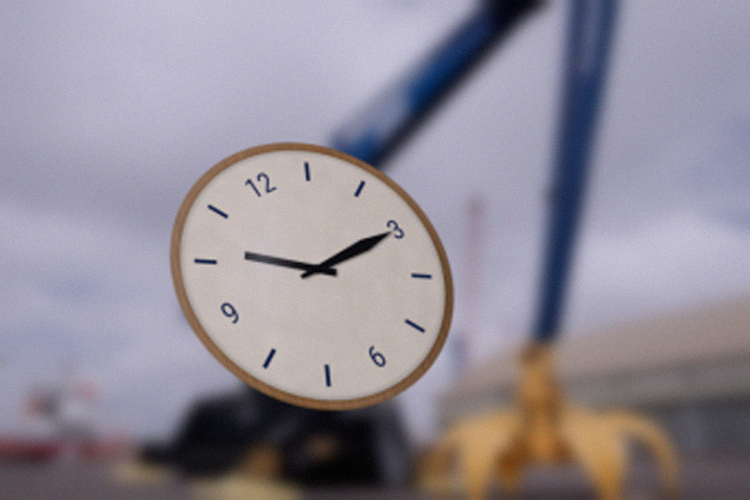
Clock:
10 h 15 min
